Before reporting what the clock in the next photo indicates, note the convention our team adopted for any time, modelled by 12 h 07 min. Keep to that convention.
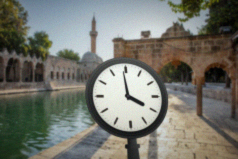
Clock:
3 h 59 min
